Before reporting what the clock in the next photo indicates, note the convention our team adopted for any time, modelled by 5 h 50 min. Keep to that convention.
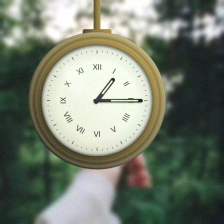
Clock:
1 h 15 min
